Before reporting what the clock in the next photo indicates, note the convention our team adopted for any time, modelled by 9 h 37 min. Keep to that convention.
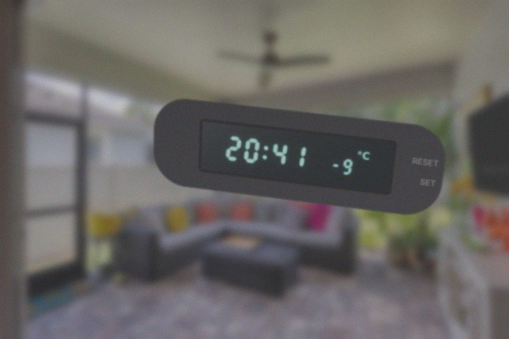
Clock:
20 h 41 min
